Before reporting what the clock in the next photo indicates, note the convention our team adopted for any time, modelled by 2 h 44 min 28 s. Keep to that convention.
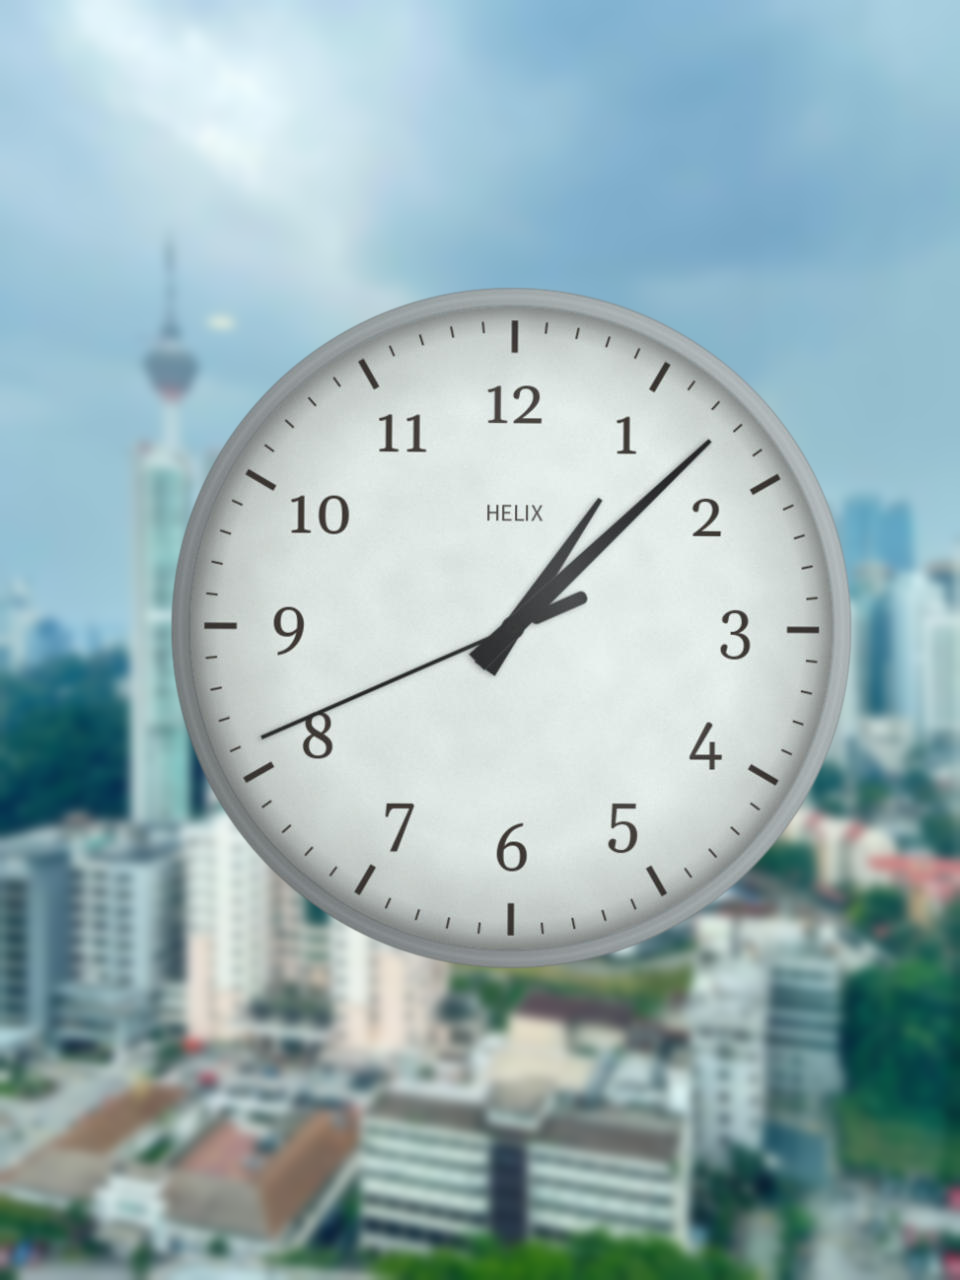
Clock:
1 h 07 min 41 s
